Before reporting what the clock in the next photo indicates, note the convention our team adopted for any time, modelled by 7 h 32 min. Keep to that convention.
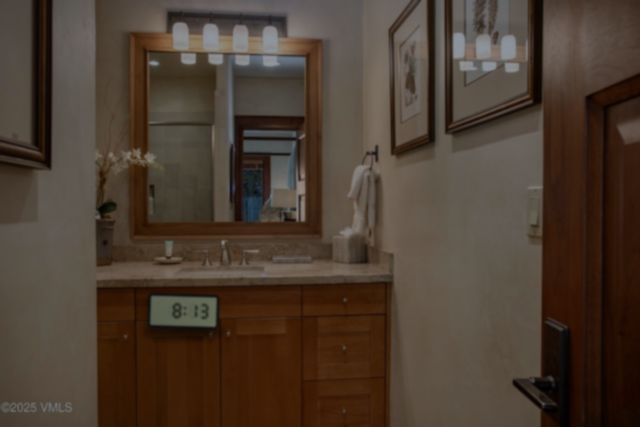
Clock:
8 h 13 min
